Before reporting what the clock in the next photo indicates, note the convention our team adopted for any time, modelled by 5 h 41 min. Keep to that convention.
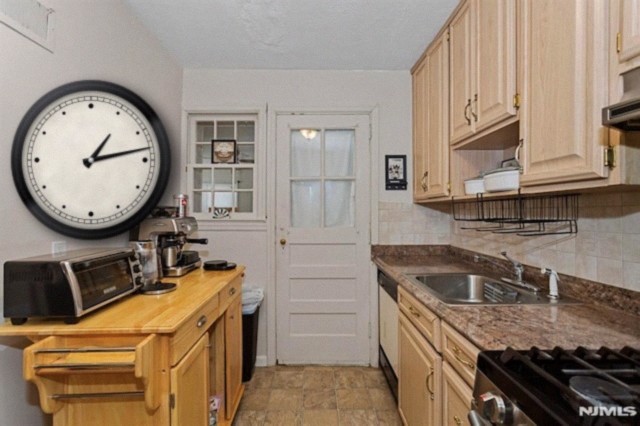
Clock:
1 h 13 min
